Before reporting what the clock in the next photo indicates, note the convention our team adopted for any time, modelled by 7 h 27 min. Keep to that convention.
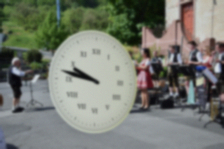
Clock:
9 h 47 min
